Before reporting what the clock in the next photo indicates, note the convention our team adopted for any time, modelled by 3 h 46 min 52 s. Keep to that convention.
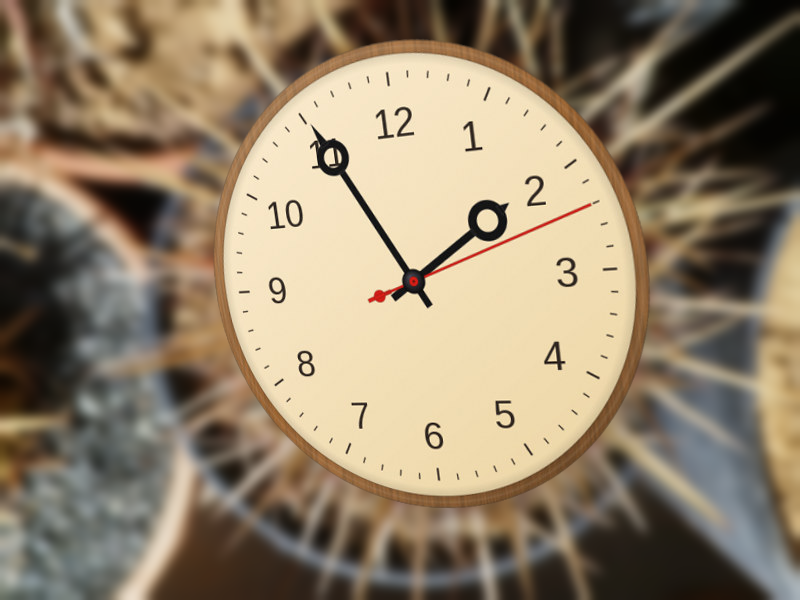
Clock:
1 h 55 min 12 s
